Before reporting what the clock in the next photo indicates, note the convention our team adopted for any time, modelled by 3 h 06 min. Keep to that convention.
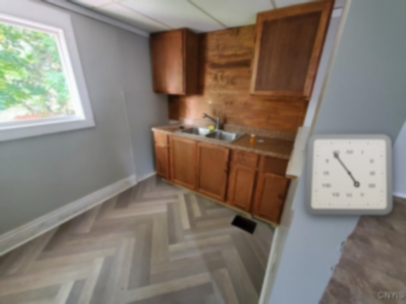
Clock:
4 h 54 min
